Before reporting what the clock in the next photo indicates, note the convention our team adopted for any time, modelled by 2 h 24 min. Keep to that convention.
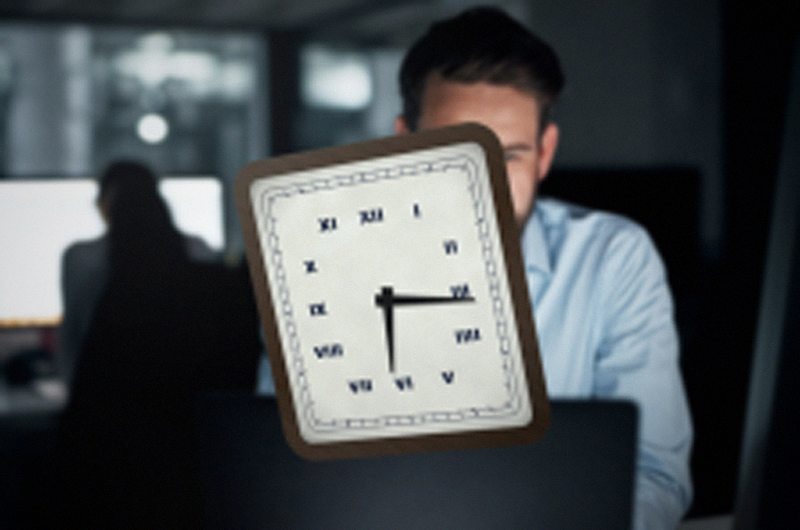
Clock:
6 h 16 min
